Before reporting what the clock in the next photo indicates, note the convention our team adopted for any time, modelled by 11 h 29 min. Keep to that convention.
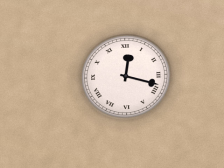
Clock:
12 h 18 min
